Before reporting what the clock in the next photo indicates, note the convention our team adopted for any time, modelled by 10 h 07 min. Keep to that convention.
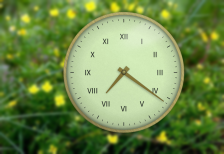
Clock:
7 h 21 min
